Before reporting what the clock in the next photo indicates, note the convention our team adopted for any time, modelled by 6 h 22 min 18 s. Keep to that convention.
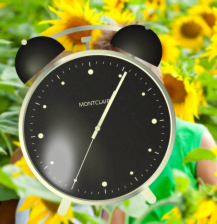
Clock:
1 h 05 min 35 s
